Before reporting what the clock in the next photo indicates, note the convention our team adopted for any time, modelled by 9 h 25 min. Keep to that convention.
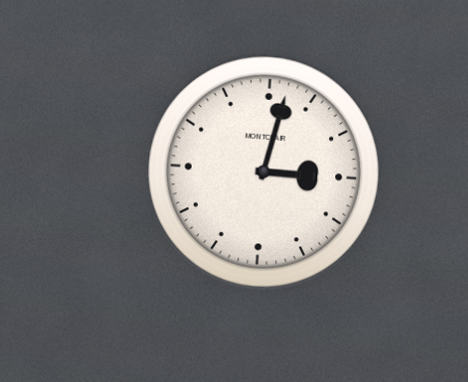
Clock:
3 h 02 min
